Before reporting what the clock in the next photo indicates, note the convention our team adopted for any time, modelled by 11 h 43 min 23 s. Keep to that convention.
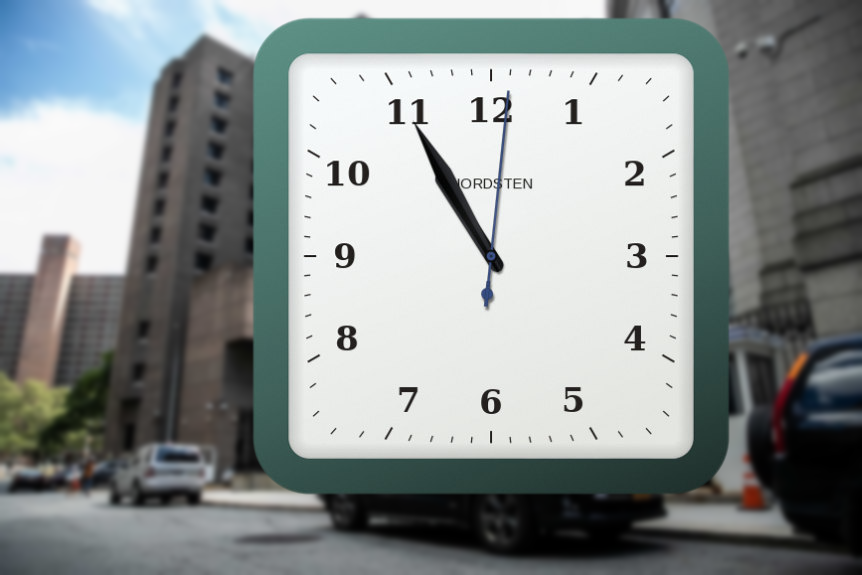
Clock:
10 h 55 min 01 s
